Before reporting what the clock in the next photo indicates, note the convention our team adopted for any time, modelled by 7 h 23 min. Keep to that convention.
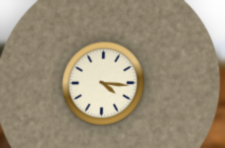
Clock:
4 h 16 min
